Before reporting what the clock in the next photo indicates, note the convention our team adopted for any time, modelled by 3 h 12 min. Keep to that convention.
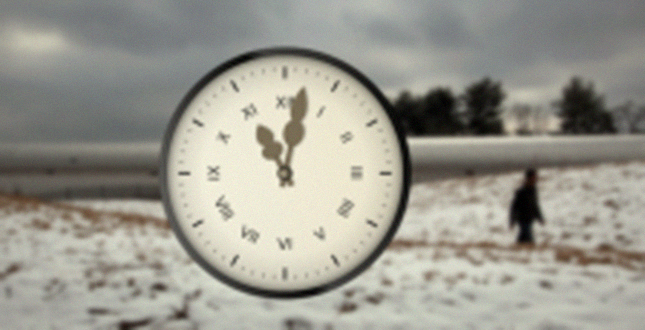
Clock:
11 h 02 min
